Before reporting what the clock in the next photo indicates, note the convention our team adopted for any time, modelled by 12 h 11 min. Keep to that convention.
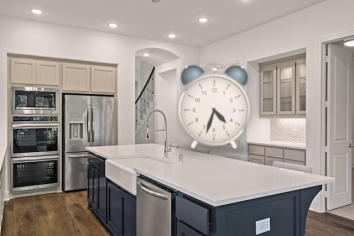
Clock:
4 h 33 min
